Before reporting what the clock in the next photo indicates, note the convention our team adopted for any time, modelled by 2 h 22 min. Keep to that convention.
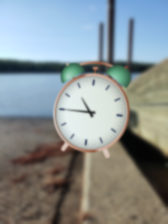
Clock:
10 h 45 min
